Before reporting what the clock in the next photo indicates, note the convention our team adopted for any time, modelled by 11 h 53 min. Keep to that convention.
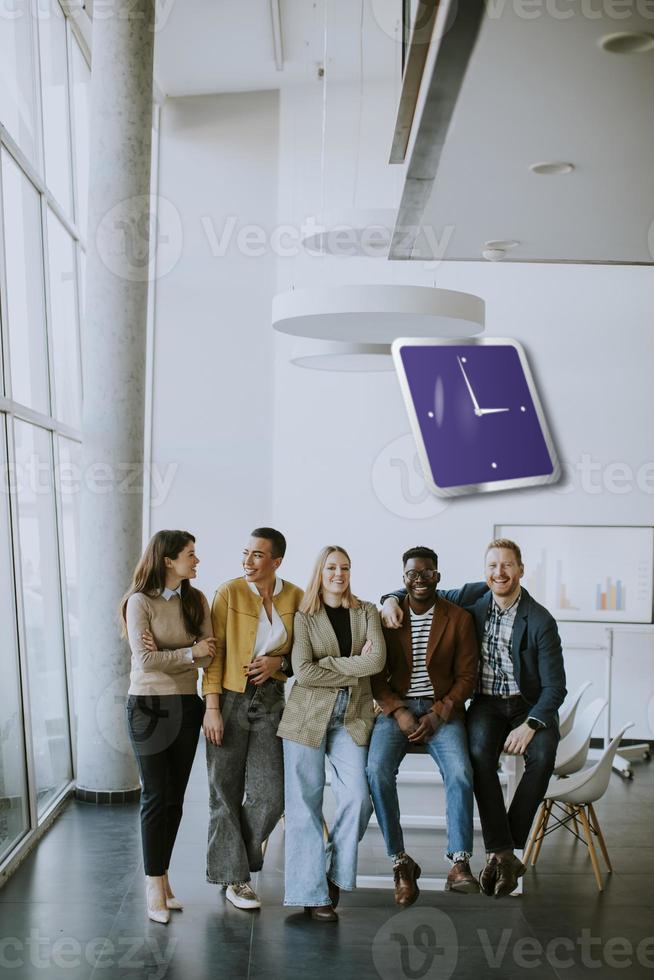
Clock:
2 h 59 min
